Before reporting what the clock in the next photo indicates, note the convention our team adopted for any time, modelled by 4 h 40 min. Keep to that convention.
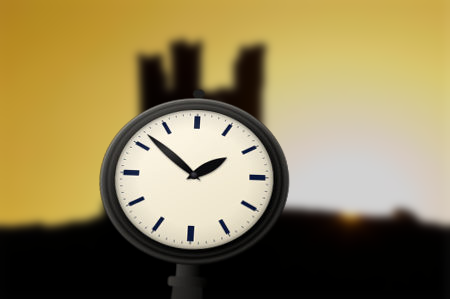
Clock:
1 h 52 min
